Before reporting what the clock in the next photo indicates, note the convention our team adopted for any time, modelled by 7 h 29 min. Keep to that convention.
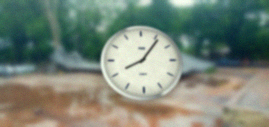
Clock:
8 h 06 min
